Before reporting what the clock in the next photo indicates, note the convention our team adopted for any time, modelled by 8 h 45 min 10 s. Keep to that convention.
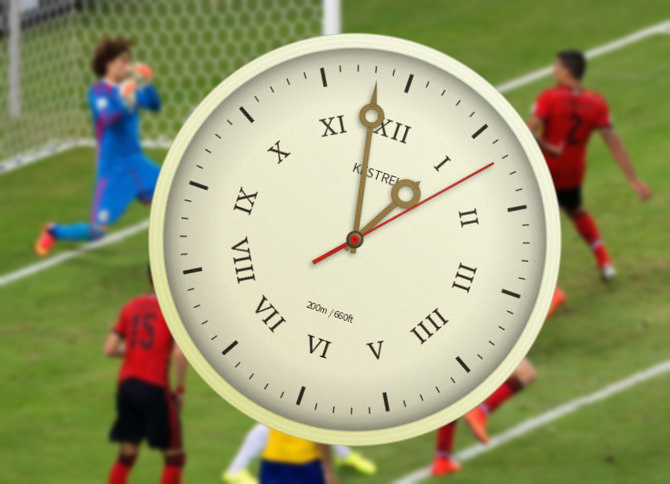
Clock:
12 h 58 min 07 s
